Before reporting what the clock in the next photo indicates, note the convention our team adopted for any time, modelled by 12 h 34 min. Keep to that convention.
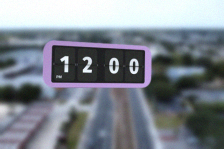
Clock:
12 h 00 min
